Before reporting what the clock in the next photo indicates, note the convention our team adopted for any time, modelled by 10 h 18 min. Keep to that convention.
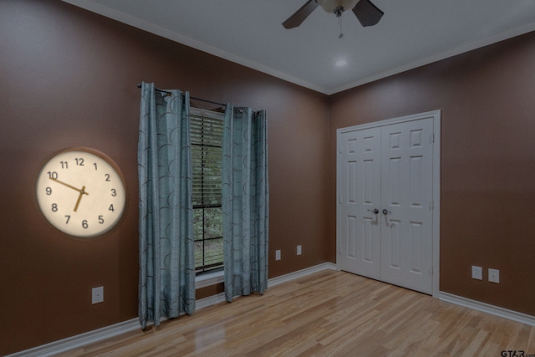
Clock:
6 h 49 min
